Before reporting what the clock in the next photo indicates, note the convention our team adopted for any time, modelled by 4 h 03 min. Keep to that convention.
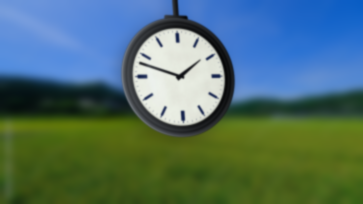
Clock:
1 h 48 min
